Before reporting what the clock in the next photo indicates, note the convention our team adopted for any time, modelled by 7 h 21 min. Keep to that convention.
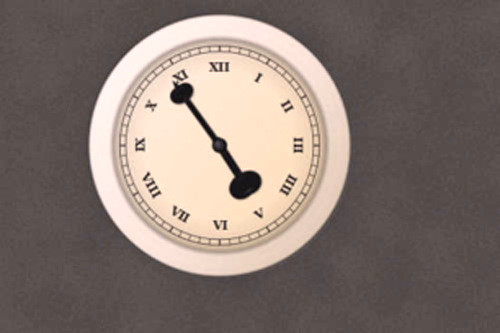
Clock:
4 h 54 min
